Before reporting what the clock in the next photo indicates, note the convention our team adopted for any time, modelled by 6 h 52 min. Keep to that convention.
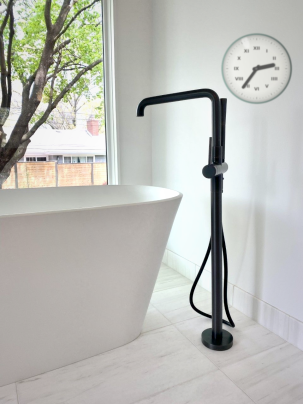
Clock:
2 h 36 min
